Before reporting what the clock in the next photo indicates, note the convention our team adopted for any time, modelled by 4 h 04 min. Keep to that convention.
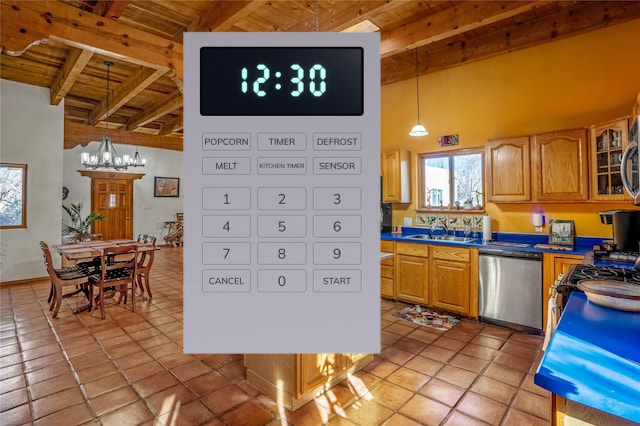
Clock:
12 h 30 min
